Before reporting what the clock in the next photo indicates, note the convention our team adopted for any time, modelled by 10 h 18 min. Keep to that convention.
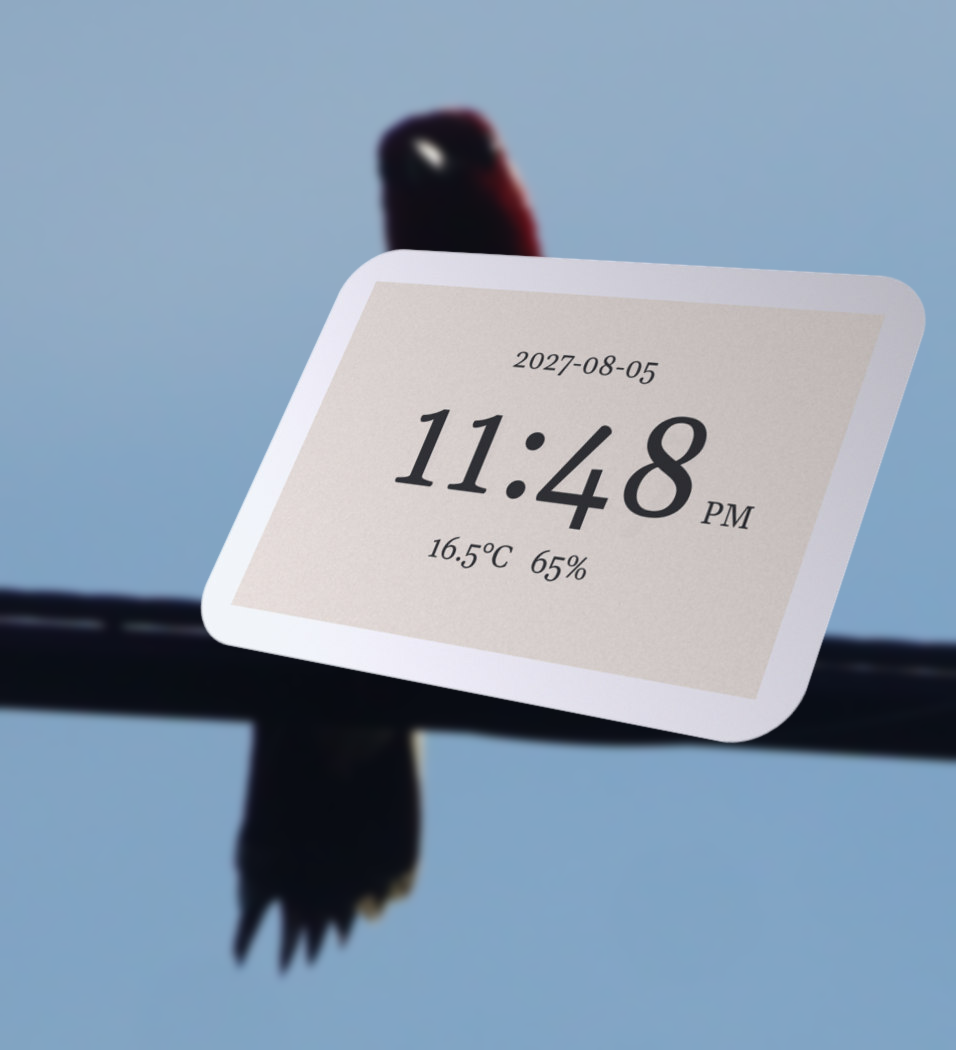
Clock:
11 h 48 min
